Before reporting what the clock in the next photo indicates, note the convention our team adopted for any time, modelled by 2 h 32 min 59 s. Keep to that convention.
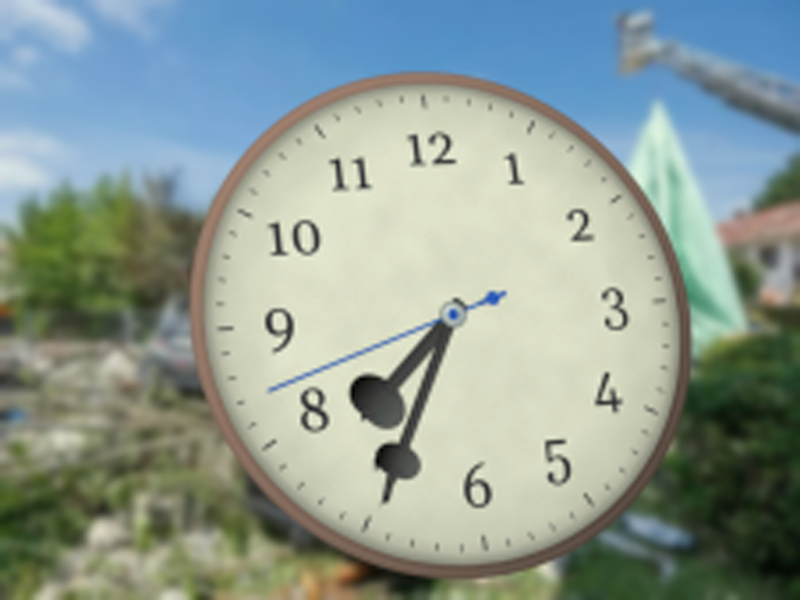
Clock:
7 h 34 min 42 s
